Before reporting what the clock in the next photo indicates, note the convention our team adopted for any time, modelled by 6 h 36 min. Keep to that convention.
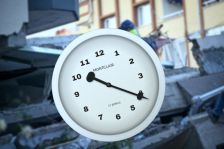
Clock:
10 h 21 min
